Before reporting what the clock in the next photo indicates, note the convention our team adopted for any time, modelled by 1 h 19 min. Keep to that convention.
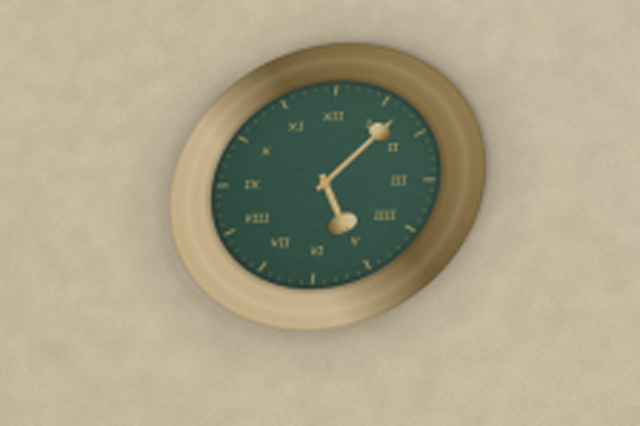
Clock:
5 h 07 min
